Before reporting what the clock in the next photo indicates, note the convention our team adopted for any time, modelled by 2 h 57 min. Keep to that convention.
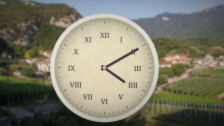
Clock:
4 h 10 min
